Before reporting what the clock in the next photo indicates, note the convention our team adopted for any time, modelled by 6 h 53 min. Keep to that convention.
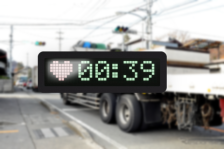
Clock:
0 h 39 min
